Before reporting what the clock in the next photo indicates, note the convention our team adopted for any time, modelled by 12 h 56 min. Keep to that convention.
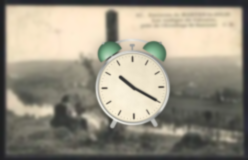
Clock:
10 h 20 min
